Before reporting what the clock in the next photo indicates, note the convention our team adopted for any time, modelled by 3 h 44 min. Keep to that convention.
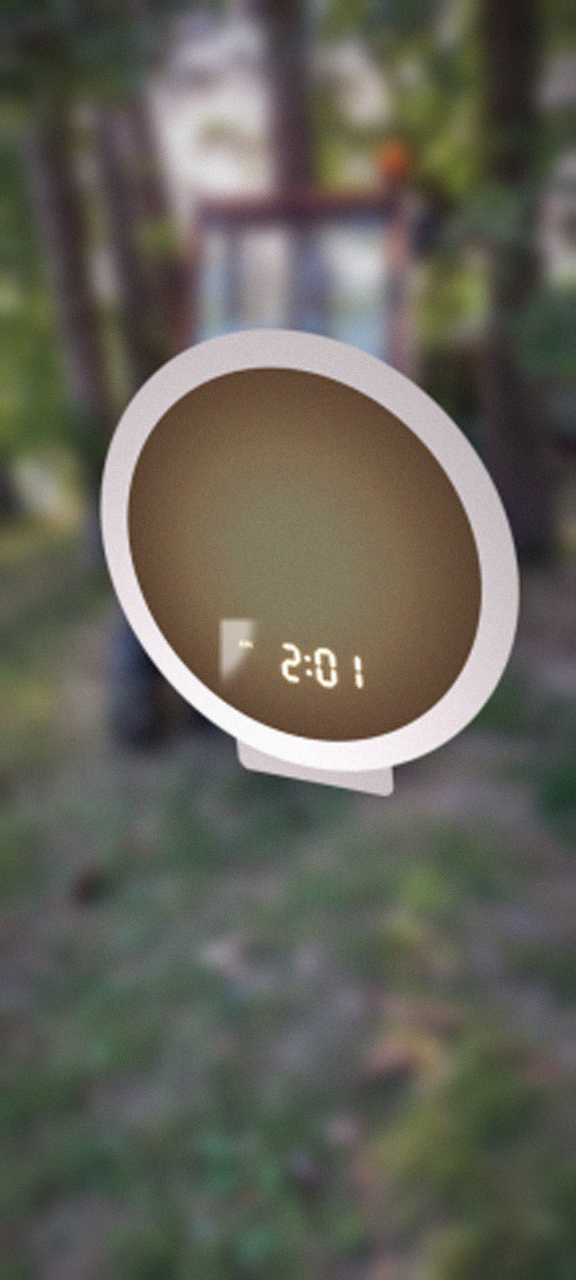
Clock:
2 h 01 min
